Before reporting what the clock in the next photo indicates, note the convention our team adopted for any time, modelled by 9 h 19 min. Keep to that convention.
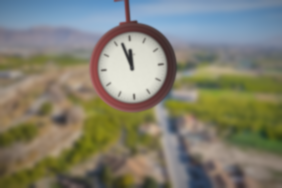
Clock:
11 h 57 min
